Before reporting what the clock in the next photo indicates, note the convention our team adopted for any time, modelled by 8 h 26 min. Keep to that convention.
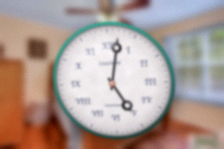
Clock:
5 h 02 min
